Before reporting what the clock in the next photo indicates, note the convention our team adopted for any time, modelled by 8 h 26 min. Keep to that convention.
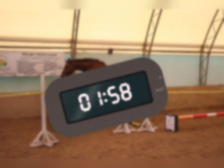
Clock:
1 h 58 min
